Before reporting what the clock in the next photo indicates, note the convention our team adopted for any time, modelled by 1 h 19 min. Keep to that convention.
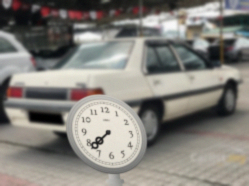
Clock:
7 h 38 min
